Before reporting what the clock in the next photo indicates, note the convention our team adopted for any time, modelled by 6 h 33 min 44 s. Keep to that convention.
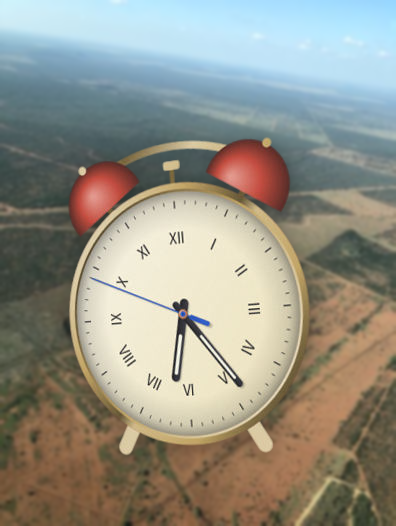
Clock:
6 h 23 min 49 s
